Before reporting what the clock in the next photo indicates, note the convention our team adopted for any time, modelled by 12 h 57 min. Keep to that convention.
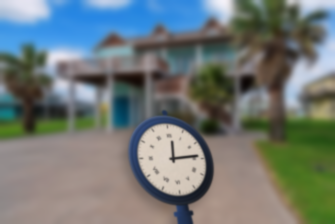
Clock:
12 h 14 min
